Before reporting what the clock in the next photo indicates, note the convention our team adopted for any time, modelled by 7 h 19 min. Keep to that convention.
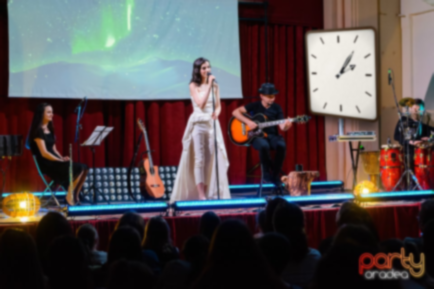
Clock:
2 h 06 min
